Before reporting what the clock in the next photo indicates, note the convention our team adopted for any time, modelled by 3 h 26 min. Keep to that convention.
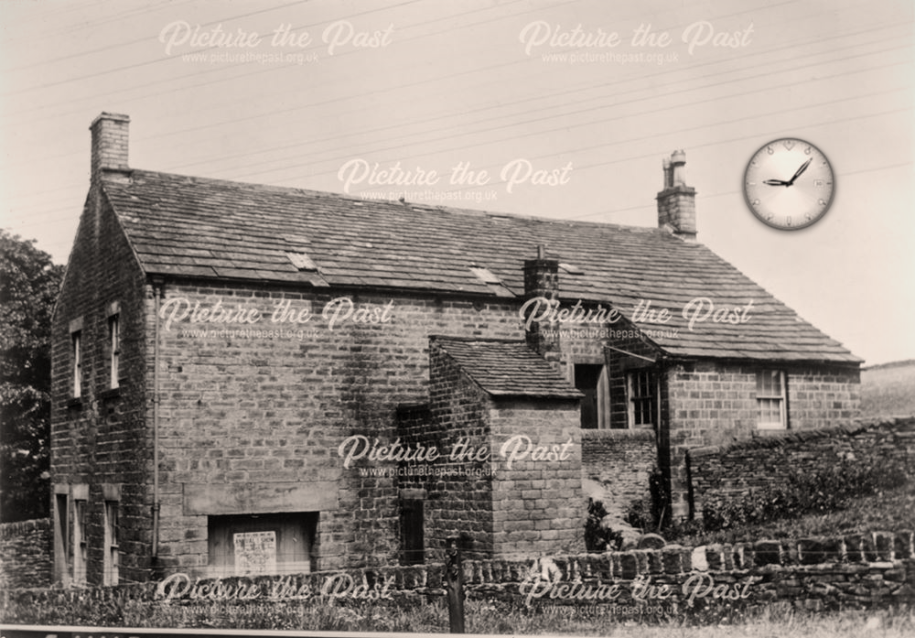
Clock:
9 h 07 min
